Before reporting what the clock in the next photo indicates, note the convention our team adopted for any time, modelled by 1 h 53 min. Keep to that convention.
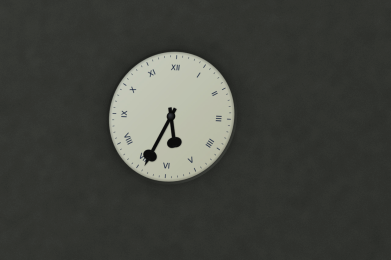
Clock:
5 h 34 min
